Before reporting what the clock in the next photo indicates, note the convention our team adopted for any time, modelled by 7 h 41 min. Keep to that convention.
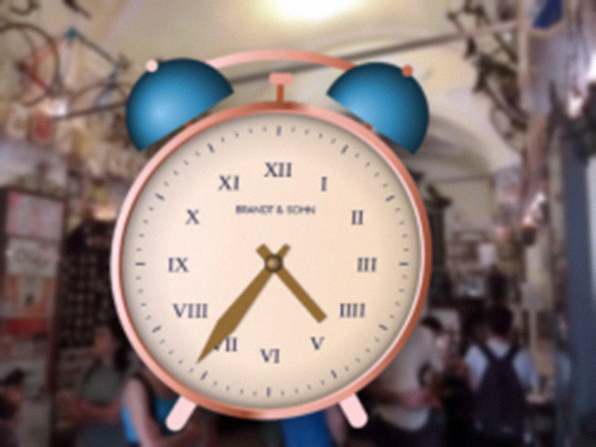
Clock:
4 h 36 min
